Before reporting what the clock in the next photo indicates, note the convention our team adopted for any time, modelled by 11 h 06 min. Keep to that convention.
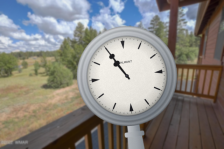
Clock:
10 h 55 min
